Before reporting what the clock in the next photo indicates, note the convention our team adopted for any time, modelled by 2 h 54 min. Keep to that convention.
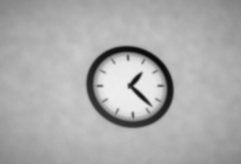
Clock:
1 h 23 min
